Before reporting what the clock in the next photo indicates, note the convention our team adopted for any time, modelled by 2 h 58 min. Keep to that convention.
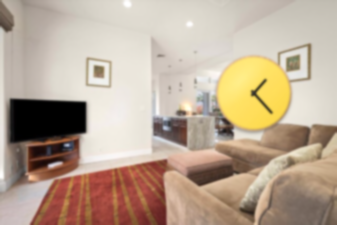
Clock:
1 h 23 min
